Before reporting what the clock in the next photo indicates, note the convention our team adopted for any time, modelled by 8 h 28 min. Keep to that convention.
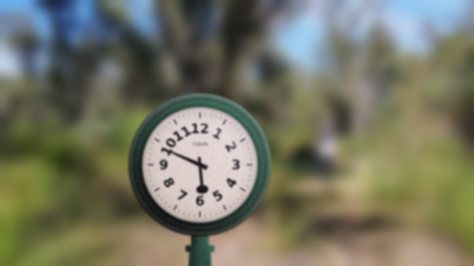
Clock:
5 h 49 min
